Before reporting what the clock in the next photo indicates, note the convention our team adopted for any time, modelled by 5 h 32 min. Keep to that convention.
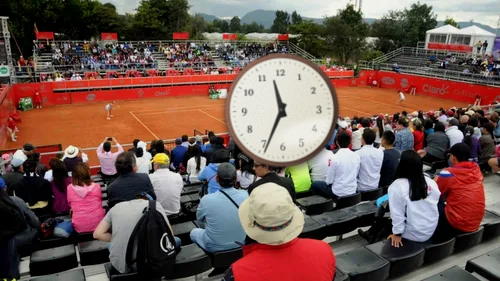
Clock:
11 h 34 min
